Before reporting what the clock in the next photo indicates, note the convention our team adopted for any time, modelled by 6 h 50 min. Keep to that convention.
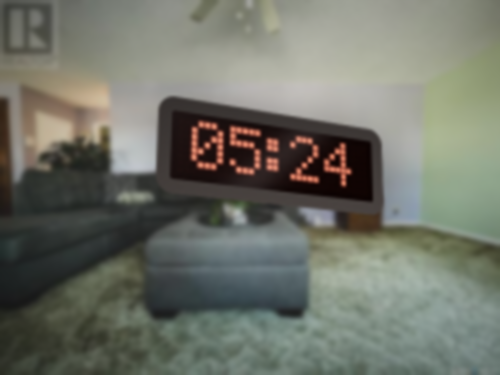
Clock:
5 h 24 min
